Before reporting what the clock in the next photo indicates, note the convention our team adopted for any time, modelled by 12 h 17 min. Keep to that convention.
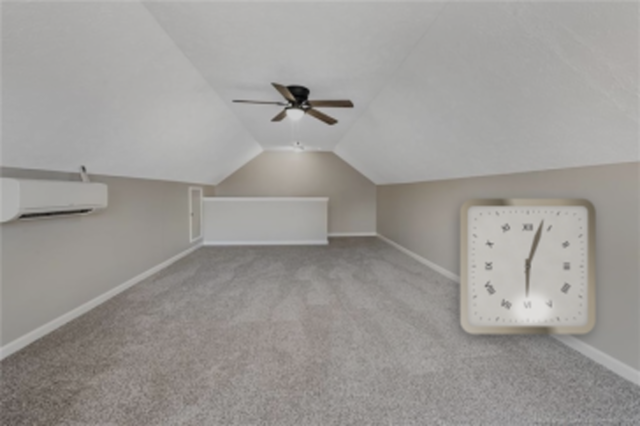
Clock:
6 h 03 min
